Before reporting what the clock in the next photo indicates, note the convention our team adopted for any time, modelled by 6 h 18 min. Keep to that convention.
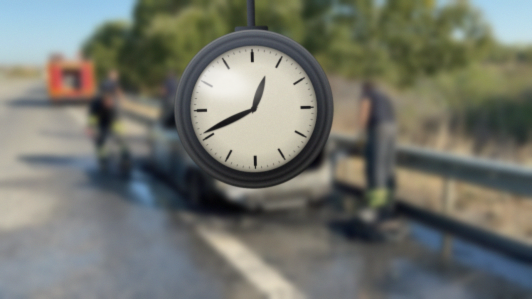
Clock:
12 h 41 min
